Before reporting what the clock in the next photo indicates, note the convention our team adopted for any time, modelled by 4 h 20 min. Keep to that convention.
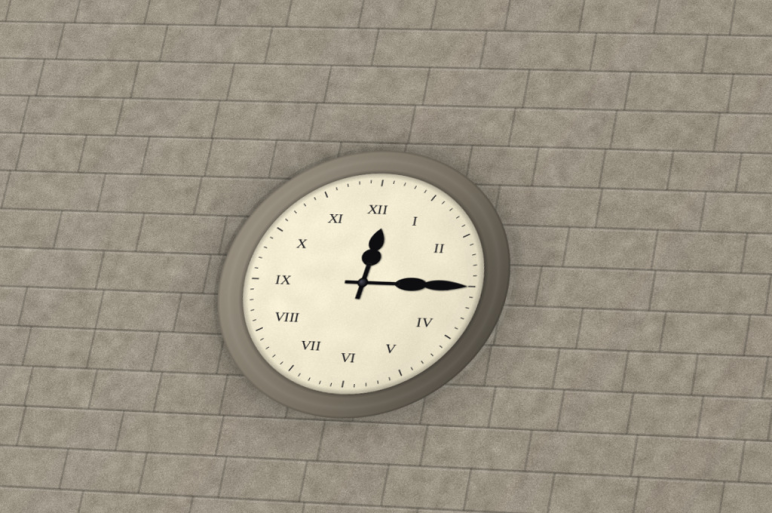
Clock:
12 h 15 min
